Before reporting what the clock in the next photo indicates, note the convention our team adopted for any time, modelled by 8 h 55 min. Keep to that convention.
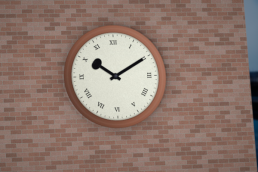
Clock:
10 h 10 min
